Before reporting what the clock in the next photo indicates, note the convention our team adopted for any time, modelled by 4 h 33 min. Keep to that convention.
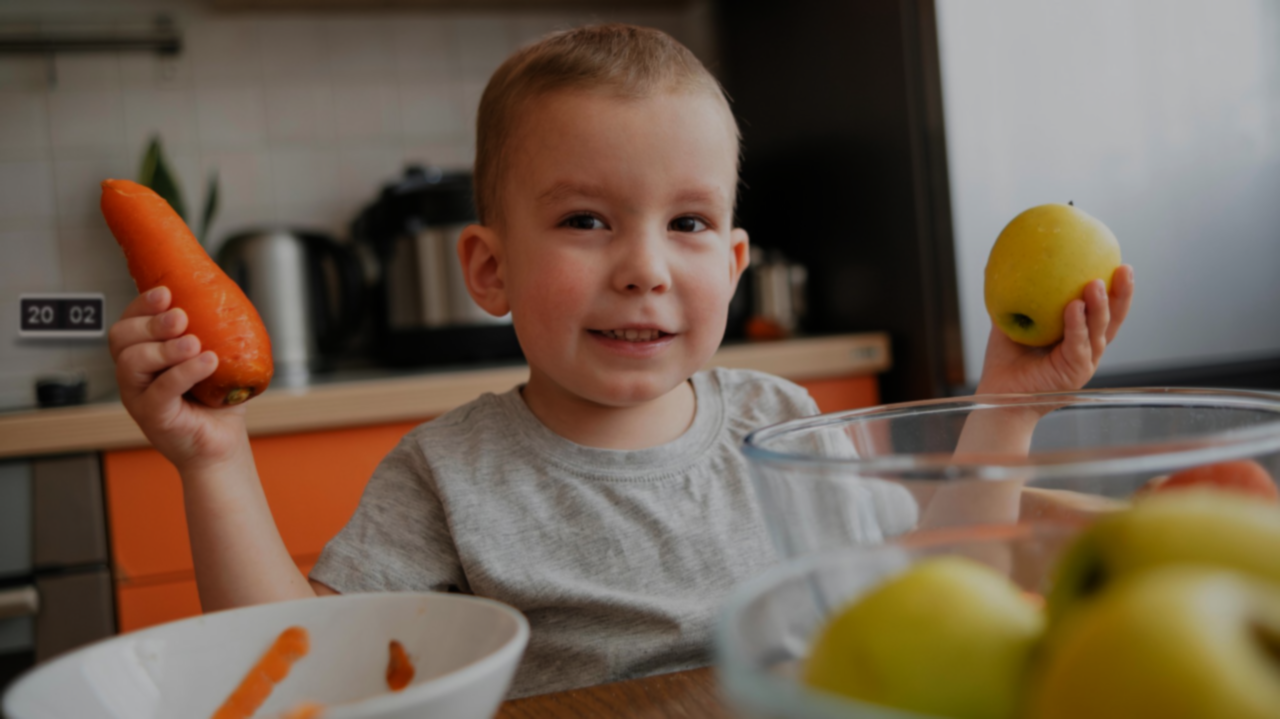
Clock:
20 h 02 min
